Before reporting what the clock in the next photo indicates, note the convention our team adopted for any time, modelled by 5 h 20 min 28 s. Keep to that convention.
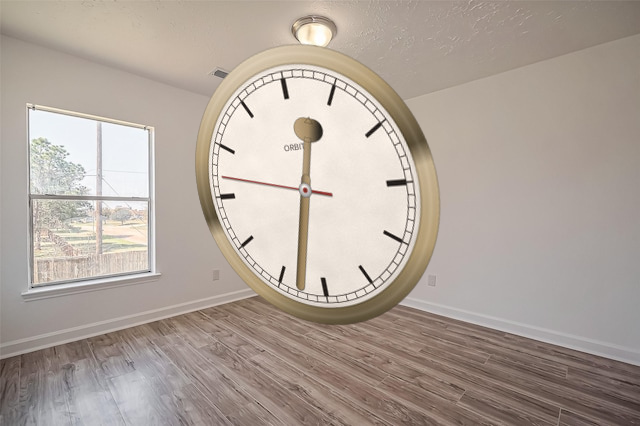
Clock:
12 h 32 min 47 s
